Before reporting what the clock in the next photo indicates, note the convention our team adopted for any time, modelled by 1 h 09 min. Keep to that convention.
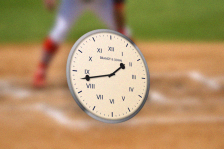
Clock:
1 h 43 min
